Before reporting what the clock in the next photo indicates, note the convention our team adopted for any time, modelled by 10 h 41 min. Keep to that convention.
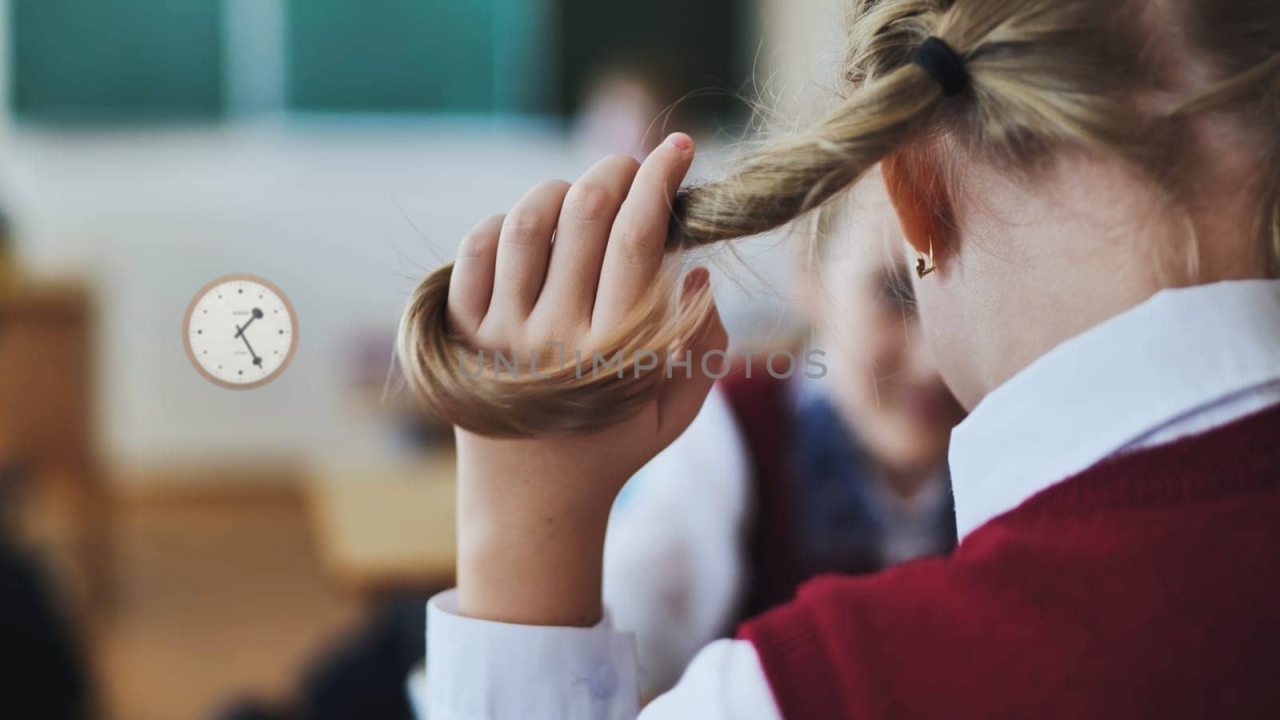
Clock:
1 h 25 min
